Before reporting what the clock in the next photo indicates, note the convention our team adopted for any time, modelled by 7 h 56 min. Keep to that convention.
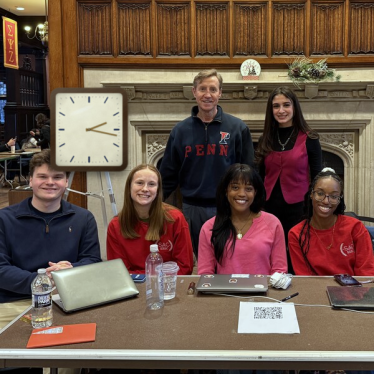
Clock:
2 h 17 min
